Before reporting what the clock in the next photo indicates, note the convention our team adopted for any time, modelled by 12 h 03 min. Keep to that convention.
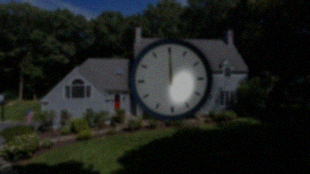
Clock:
12 h 00 min
